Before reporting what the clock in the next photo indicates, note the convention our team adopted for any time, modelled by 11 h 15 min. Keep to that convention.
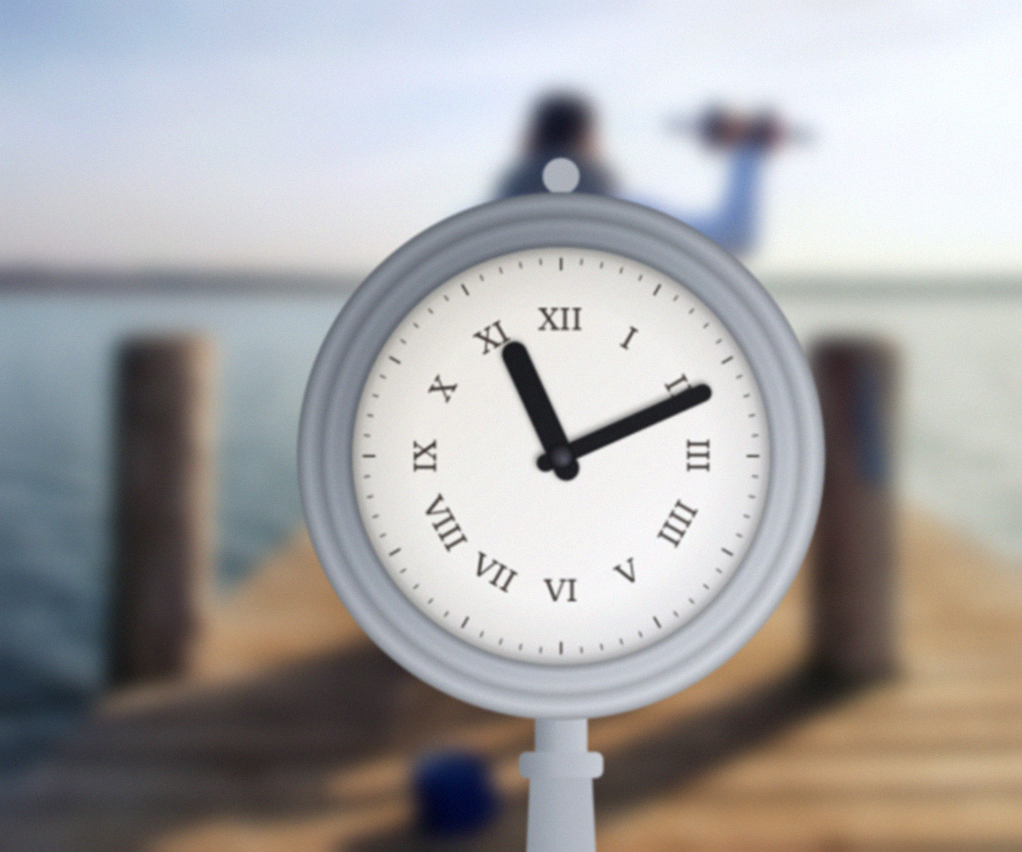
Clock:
11 h 11 min
